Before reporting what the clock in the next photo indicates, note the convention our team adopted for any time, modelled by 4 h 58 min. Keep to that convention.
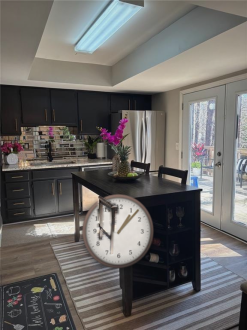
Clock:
1 h 07 min
